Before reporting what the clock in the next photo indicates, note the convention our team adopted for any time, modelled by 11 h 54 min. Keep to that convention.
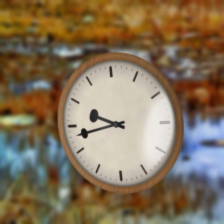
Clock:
9 h 43 min
